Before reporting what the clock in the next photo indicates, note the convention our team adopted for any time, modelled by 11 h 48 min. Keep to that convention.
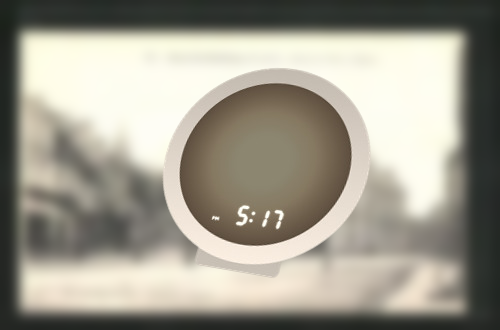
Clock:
5 h 17 min
